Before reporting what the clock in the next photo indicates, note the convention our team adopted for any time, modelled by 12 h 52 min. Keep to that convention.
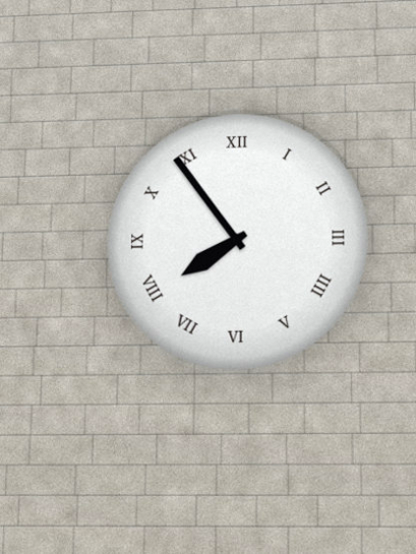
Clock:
7 h 54 min
